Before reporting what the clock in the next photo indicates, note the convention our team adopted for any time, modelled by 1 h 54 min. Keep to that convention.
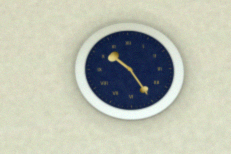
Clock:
10 h 25 min
